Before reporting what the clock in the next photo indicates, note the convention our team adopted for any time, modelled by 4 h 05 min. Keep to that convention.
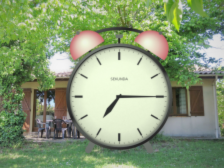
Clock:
7 h 15 min
